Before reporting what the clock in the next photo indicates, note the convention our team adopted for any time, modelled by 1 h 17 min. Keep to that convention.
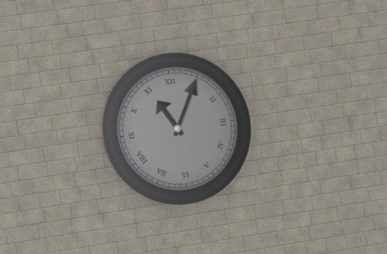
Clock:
11 h 05 min
